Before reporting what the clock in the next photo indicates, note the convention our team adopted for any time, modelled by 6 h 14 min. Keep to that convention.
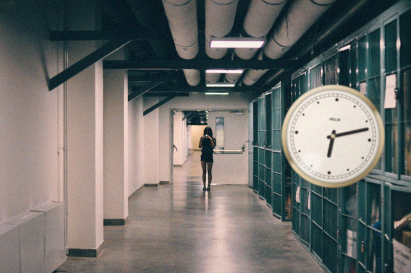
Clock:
6 h 12 min
